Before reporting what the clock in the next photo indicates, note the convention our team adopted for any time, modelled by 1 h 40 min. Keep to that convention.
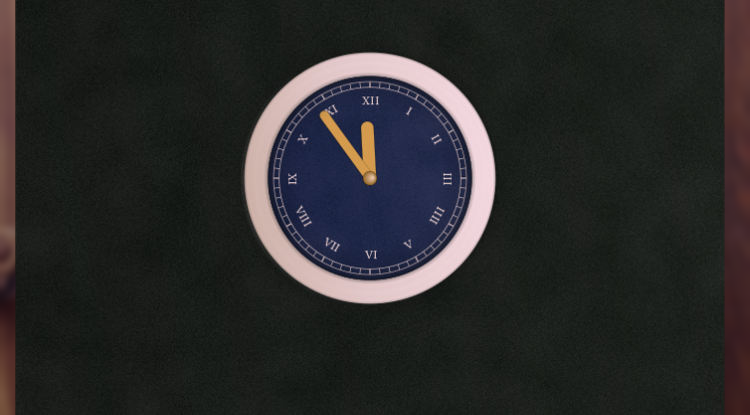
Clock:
11 h 54 min
